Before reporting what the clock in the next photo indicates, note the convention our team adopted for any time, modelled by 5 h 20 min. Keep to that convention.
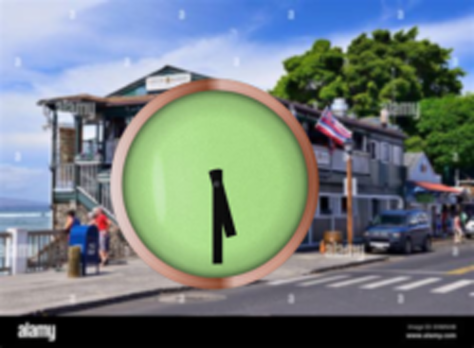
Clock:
5 h 30 min
